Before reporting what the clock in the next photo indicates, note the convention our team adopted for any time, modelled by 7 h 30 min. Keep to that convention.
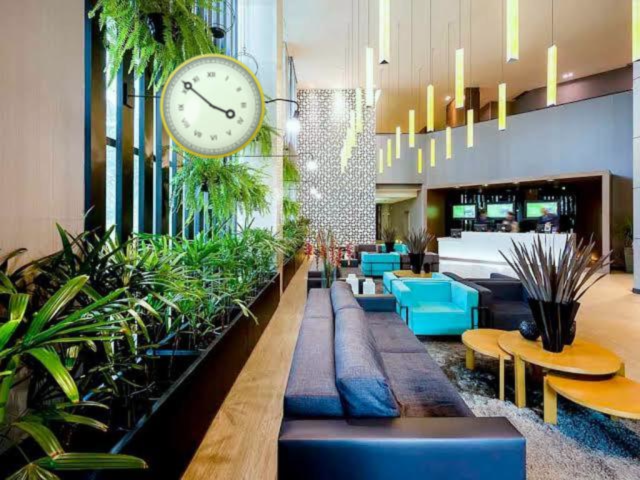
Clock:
3 h 52 min
